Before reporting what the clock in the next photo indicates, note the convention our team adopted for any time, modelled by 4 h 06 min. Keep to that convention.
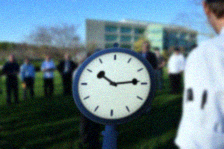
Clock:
10 h 14 min
